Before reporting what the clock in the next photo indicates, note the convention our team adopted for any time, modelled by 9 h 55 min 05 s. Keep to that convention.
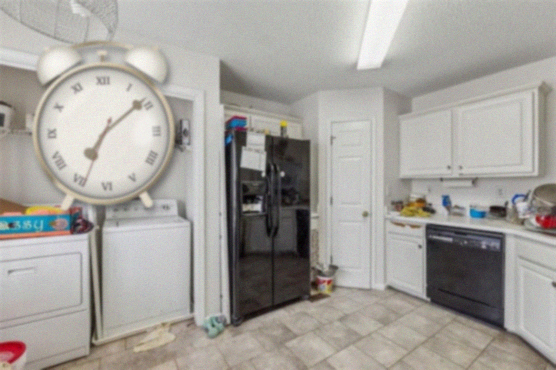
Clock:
7 h 08 min 34 s
